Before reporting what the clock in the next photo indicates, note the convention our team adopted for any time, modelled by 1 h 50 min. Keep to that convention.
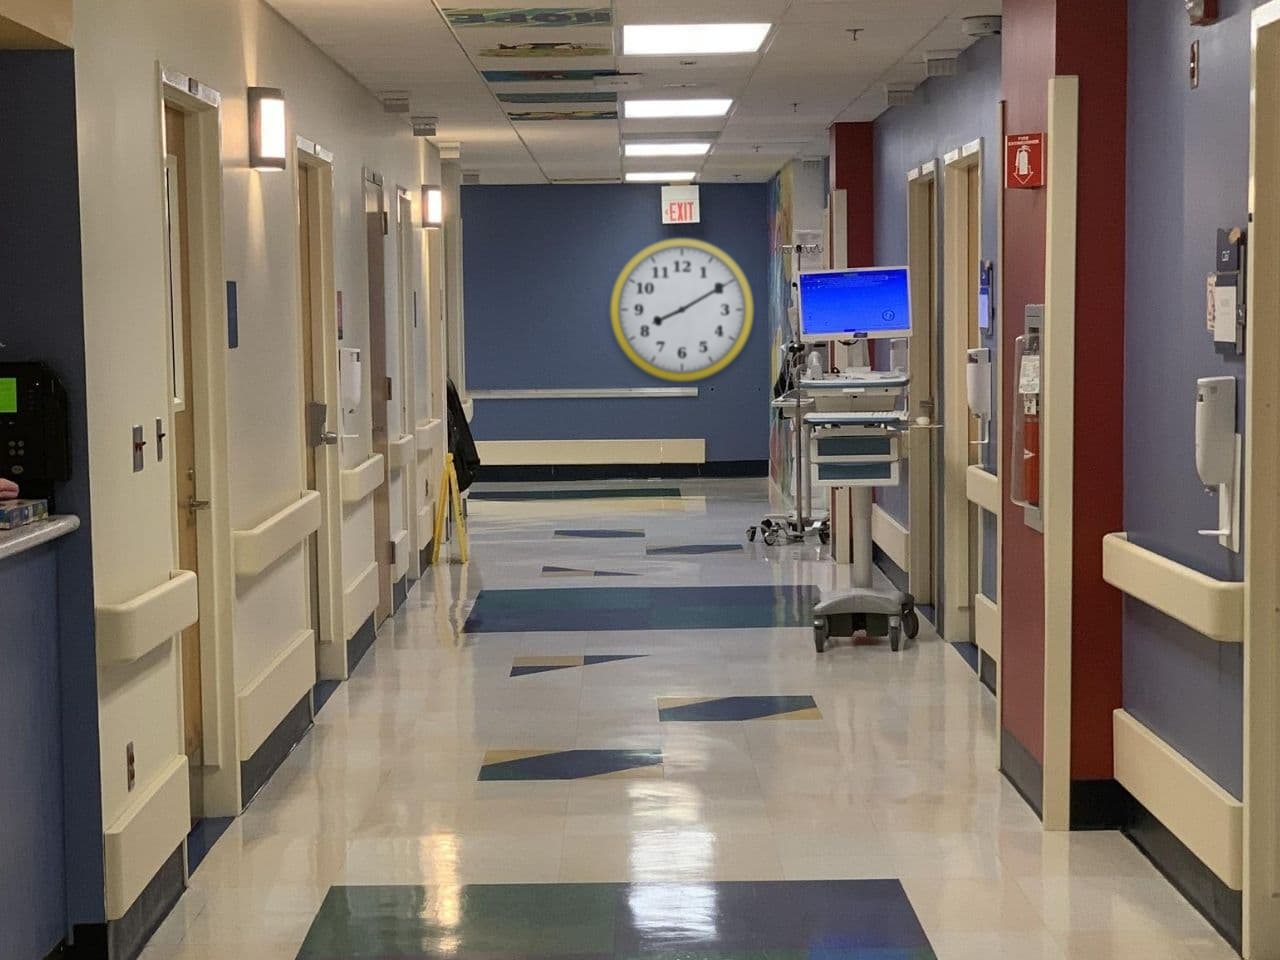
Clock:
8 h 10 min
